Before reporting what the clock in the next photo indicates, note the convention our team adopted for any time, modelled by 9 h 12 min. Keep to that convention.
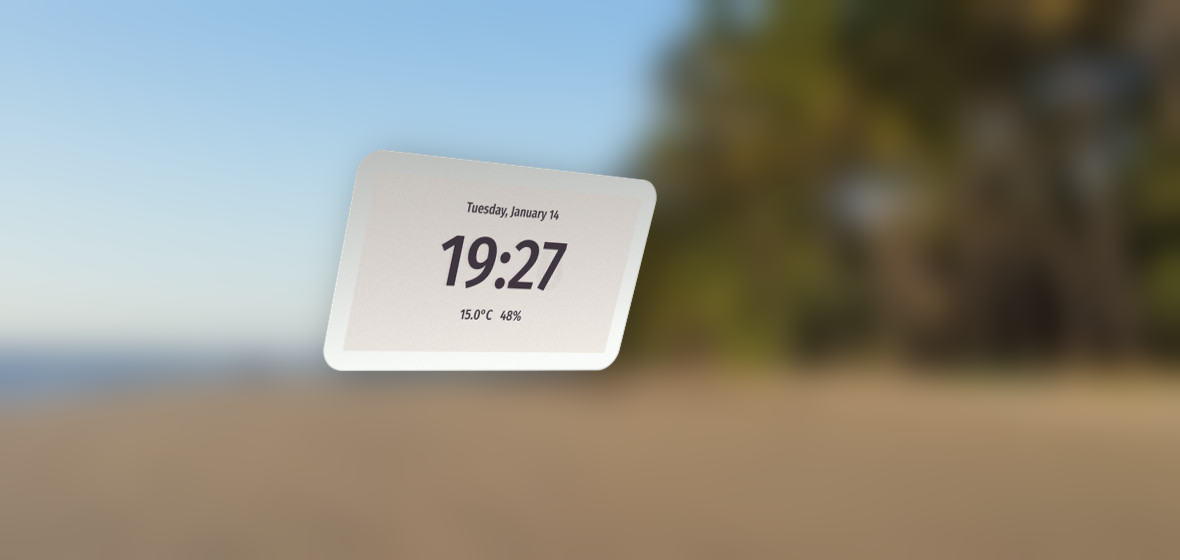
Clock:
19 h 27 min
